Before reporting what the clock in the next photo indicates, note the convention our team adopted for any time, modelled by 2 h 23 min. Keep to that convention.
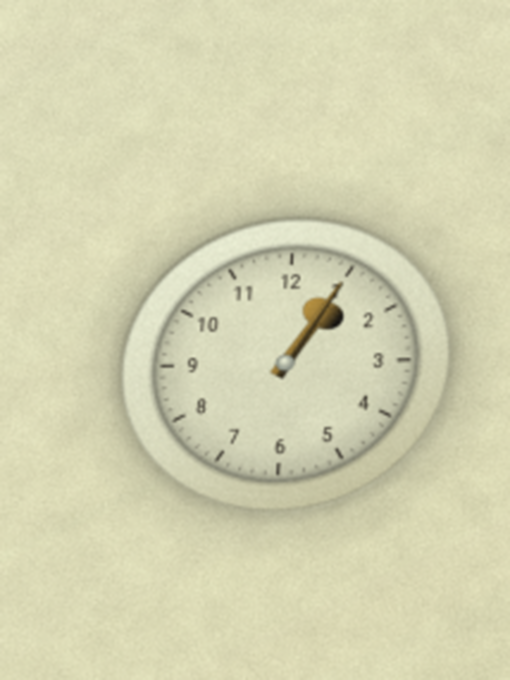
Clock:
1 h 05 min
